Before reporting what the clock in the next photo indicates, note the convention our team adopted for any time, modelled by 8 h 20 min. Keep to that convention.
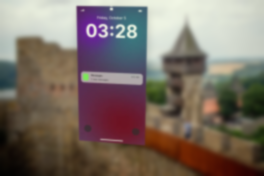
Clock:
3 h 28 min
